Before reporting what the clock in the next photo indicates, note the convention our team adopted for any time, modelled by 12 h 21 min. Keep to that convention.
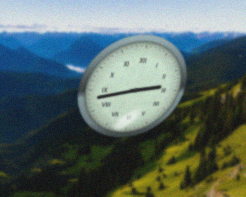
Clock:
2 h 43 min
